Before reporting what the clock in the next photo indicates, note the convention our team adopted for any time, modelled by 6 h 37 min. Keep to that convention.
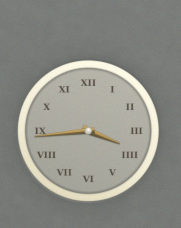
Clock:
3 h 44 min
